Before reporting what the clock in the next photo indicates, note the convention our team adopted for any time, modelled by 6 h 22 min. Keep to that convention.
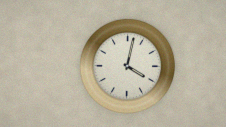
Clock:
4 h 02 min
